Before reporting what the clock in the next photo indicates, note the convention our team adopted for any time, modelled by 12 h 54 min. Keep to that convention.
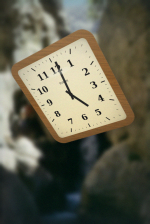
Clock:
5 h 01 min
